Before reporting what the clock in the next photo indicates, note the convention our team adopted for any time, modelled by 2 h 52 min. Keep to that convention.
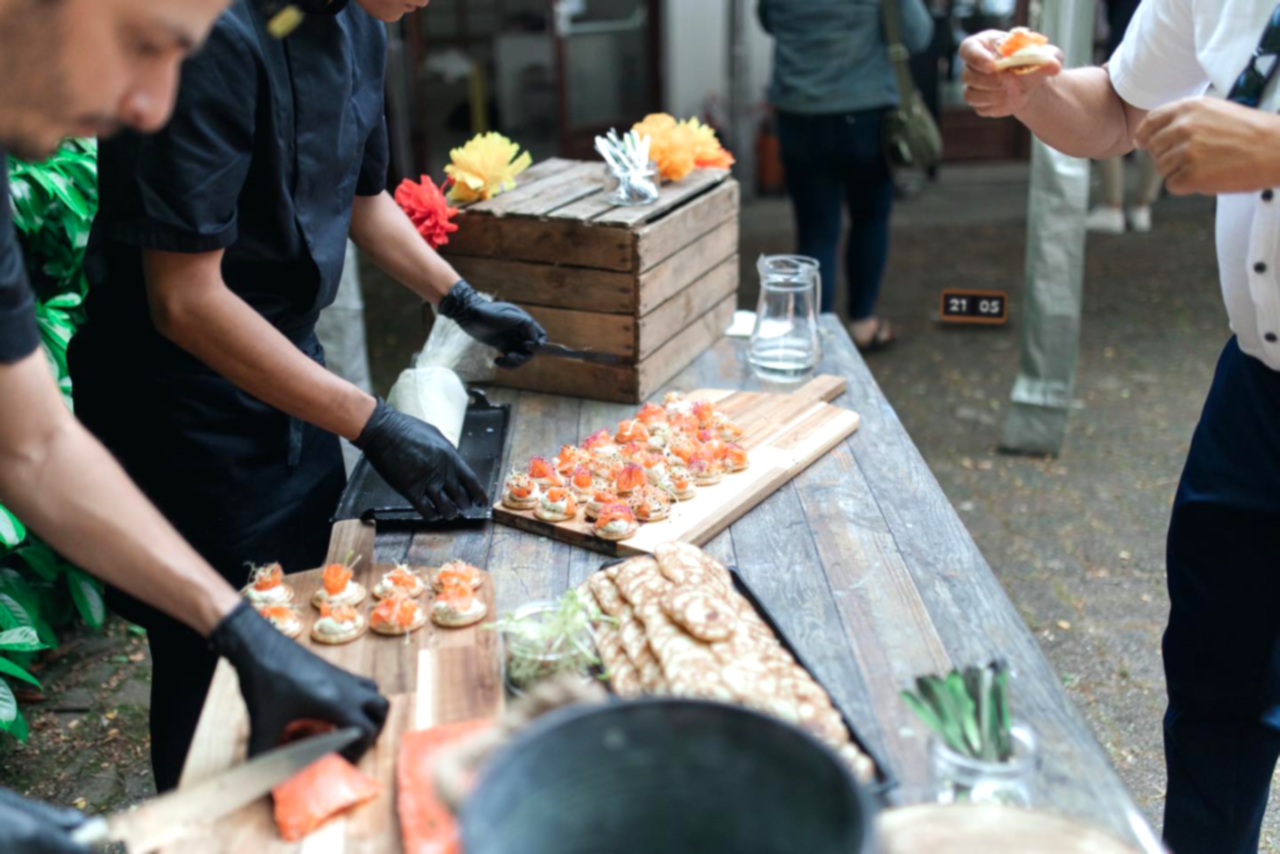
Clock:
21 h 05 min
